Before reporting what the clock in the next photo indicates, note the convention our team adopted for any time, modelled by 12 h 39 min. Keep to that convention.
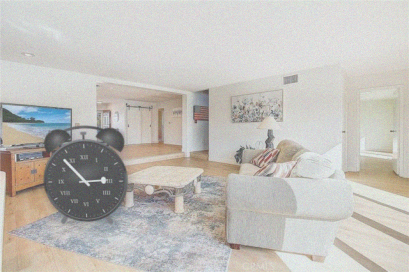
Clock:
2 h 53 min
